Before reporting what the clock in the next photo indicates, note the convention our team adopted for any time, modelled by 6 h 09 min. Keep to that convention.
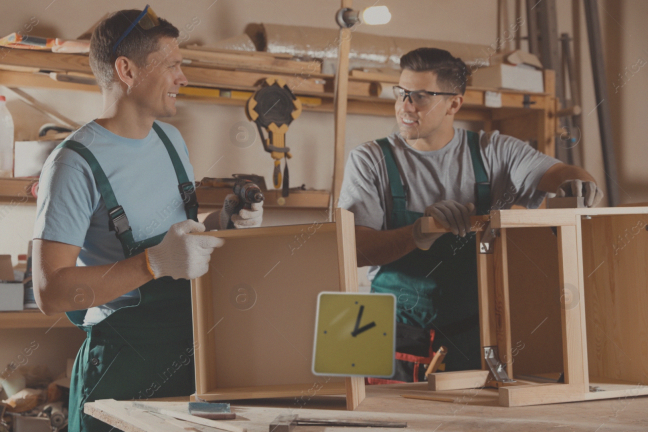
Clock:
2 h 02 min
